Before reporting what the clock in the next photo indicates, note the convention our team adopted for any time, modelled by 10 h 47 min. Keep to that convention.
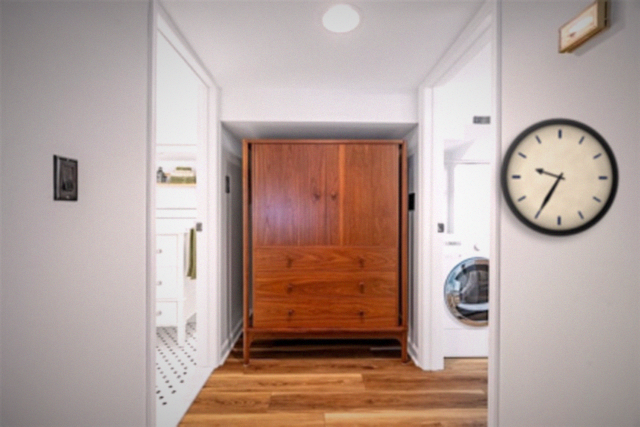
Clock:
9 h 35 min
